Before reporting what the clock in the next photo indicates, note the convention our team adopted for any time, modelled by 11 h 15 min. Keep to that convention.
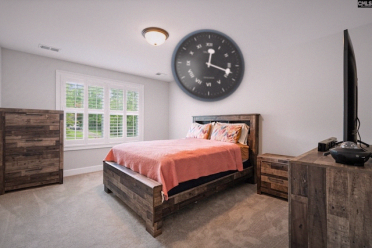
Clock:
12 h 18 min
